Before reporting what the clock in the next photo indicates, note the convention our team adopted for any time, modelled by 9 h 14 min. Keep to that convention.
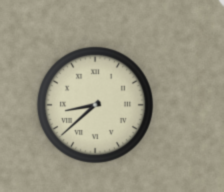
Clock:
8 h 38 min
